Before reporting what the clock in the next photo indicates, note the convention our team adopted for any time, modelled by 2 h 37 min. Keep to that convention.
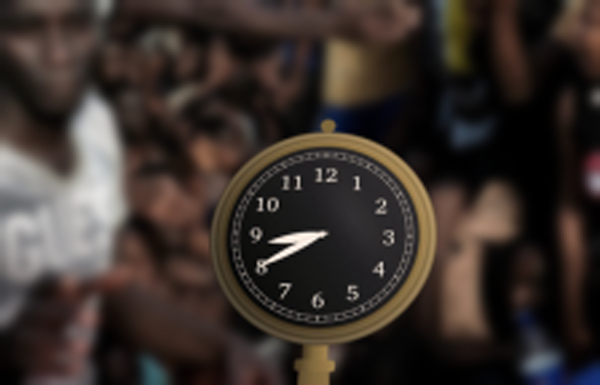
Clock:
8 h 40 min
